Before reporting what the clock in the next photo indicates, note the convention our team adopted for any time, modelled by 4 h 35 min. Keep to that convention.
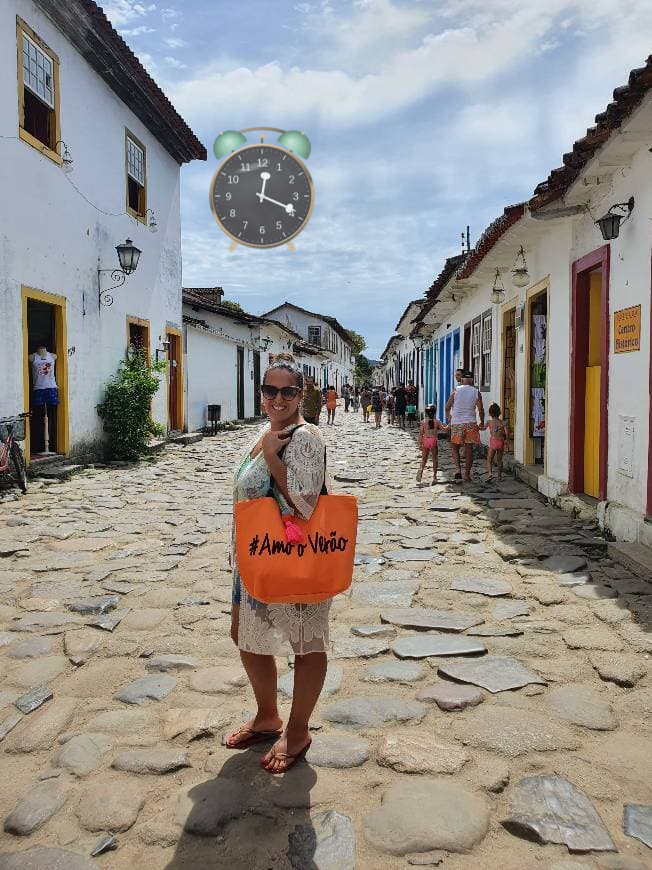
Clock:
12 h 19 min
